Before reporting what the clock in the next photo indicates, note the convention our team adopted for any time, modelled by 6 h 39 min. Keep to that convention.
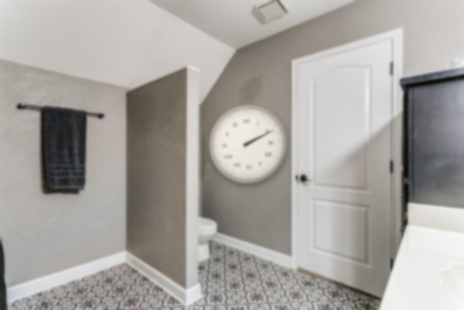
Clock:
2 h 11 min
